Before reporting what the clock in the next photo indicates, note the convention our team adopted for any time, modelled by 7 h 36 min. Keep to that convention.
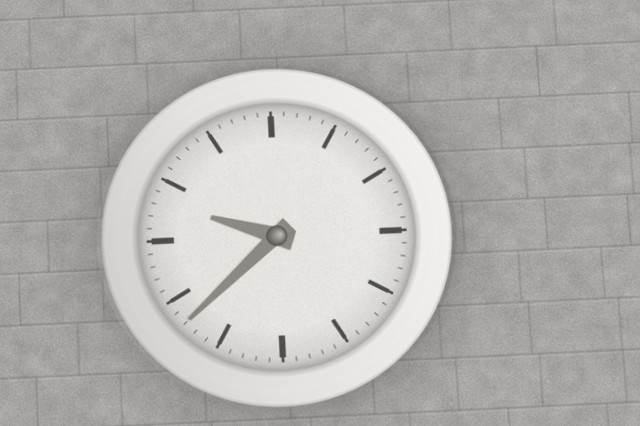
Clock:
9 h 38 min
